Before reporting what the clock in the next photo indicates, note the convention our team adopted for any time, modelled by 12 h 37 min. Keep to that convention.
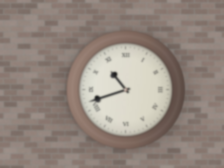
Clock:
10 h 42 min
